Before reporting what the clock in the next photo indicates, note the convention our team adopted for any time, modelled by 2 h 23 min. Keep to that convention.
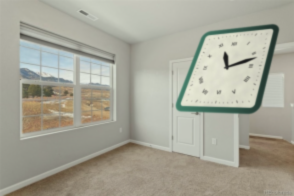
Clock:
11 h 12 min
